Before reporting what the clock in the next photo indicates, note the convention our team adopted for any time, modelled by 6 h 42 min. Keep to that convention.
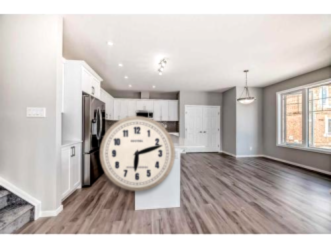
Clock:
6 h 12 min
